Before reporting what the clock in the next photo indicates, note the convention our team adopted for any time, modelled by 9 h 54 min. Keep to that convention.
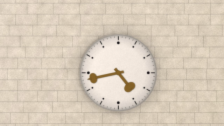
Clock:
4 h 43 min
